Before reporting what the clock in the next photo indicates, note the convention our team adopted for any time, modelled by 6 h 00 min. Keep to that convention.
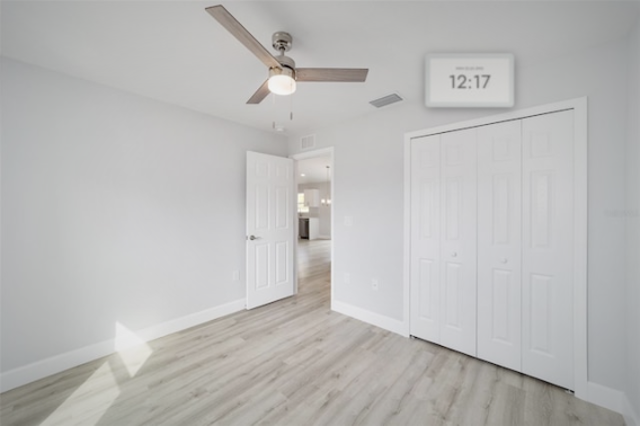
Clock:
12 h 17 min
